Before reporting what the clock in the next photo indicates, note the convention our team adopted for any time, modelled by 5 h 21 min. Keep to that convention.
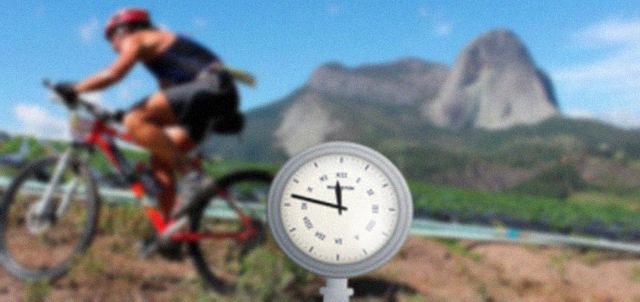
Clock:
11 h 47 min
